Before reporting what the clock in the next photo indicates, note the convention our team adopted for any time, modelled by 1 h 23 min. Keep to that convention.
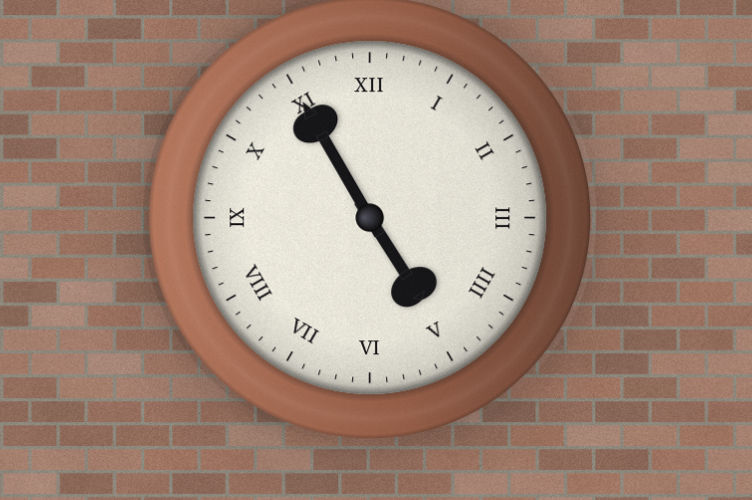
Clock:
4 h 55 min
